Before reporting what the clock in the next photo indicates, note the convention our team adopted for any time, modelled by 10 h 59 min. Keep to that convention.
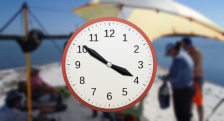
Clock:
3 h 51 min
